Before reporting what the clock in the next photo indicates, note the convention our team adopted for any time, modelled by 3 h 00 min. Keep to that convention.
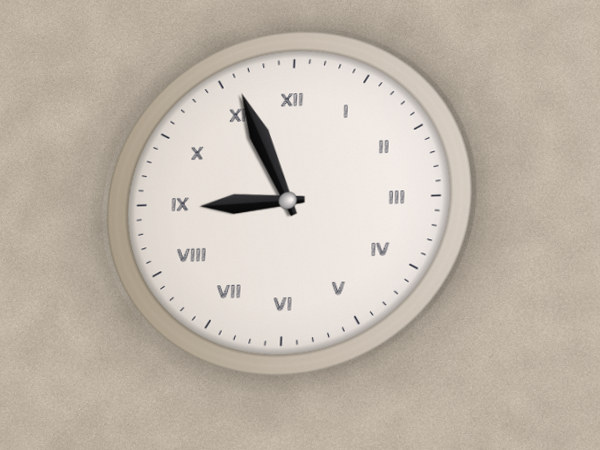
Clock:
8 h 56 min
